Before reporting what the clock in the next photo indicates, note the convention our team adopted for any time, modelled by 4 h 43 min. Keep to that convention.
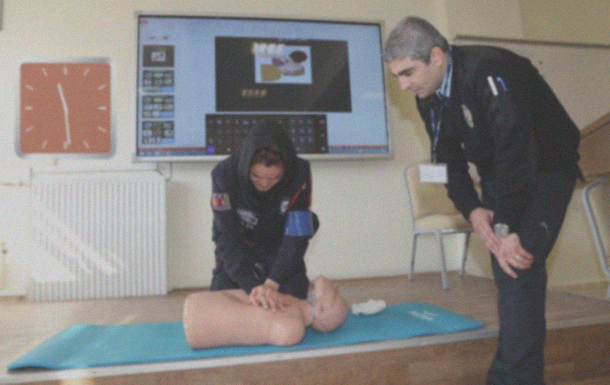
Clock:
11 h 29 min
